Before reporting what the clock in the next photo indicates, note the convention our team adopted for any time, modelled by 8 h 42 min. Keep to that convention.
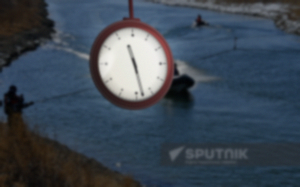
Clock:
11 h 28 min
